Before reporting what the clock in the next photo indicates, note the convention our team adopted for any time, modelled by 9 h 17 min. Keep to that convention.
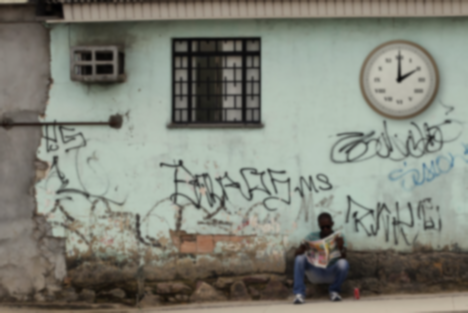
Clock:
2 h 00 min
